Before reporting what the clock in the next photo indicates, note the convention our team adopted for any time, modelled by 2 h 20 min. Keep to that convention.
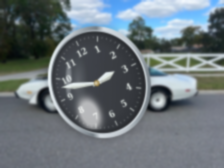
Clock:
2 h 48 min
